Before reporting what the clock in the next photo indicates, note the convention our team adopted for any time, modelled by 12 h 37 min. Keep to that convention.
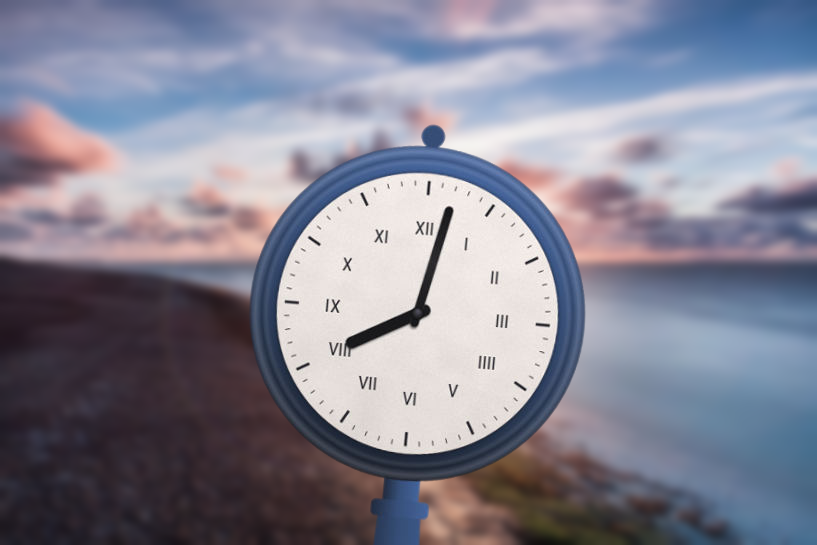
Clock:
8 h 02 min
